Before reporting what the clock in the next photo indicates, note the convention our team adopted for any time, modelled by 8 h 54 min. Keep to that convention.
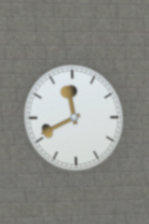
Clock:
11 h 41 min
